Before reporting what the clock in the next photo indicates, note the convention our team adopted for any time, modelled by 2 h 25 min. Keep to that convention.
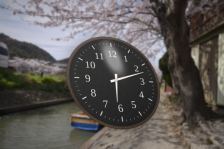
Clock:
6 h 12 min
